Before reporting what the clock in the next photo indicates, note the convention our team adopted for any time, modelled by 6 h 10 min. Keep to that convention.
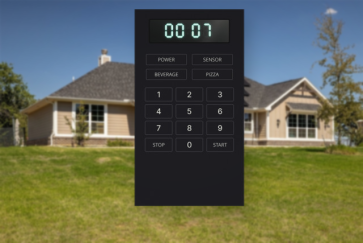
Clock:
0 h 07 min
